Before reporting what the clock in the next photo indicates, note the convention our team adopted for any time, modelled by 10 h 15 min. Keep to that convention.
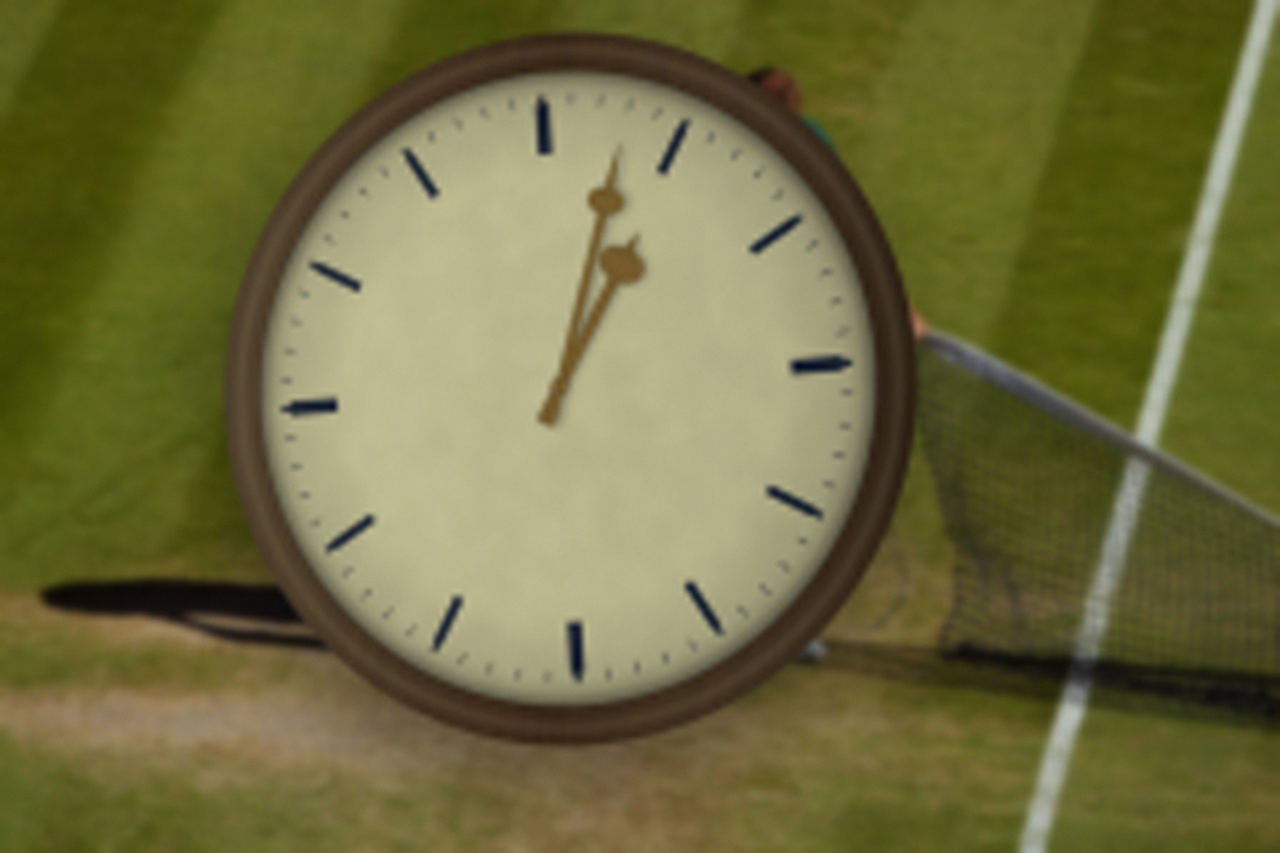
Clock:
1 h 03 min
